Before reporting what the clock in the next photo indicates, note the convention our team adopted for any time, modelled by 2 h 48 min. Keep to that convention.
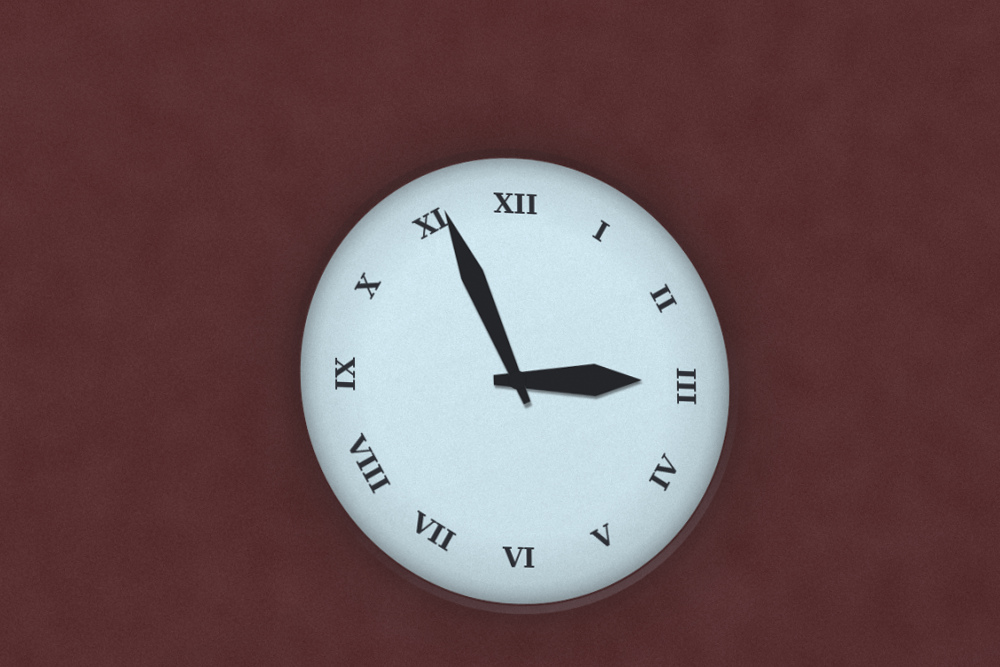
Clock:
2 h 56 min
